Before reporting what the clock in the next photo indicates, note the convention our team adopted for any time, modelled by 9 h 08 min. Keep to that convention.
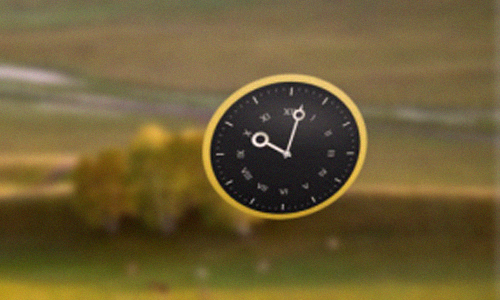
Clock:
10 h 02 min
